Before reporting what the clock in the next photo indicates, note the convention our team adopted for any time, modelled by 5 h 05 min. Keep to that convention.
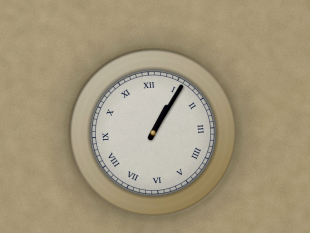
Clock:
1 h 06 min
